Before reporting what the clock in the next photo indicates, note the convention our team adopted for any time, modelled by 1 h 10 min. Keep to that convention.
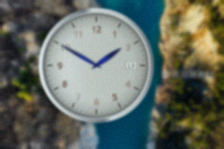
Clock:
1 h 50 min
